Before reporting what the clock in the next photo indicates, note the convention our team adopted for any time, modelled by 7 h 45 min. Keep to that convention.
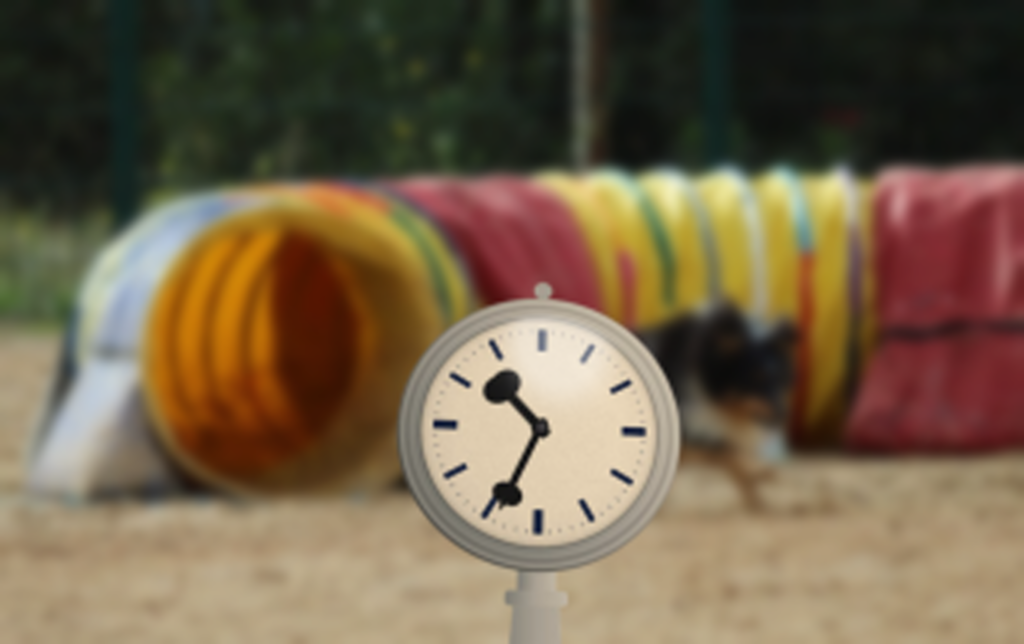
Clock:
10 h 34 min
